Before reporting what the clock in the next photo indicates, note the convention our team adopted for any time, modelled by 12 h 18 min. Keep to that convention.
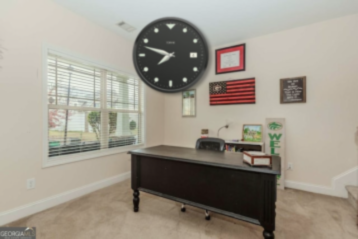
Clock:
7 h 48 min
